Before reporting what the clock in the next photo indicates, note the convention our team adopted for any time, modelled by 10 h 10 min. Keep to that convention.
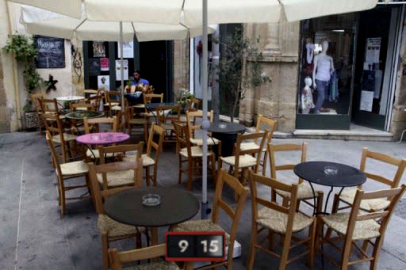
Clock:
9 h 15 min
